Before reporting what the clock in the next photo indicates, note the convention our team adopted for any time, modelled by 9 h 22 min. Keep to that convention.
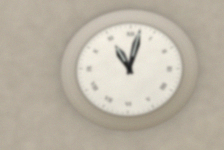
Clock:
11 h 02 min
